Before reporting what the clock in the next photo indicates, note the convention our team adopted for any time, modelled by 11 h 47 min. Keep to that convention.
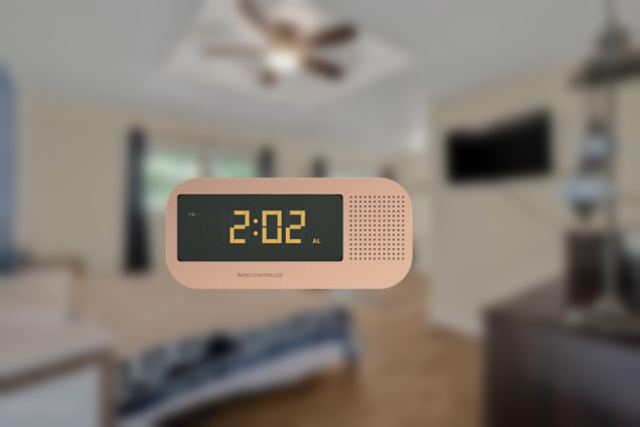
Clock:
2 h 02 min
